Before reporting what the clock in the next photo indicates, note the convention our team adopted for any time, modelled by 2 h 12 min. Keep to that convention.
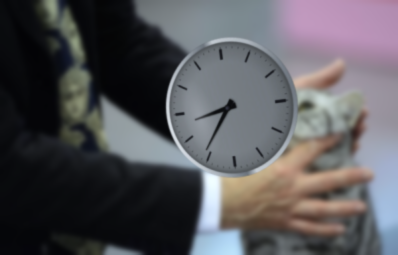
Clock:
8 h 36 min
